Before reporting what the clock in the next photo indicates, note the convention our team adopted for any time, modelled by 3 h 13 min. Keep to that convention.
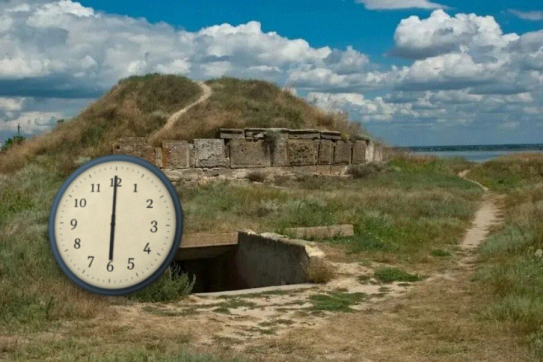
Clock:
6 h 00 min
